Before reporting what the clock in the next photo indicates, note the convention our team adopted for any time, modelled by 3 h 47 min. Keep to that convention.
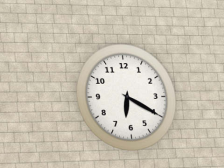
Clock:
6 h 20 min
